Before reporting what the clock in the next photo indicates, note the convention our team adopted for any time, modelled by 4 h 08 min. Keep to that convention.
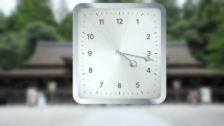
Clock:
4 h 17 min
